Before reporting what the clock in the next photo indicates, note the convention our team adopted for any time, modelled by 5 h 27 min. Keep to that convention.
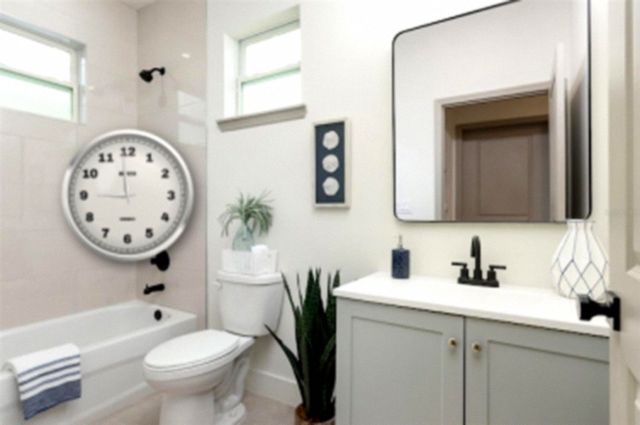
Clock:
8 h 59 min
